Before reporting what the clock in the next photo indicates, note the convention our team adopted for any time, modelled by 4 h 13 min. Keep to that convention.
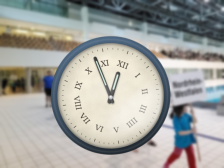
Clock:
11 h 53 min
